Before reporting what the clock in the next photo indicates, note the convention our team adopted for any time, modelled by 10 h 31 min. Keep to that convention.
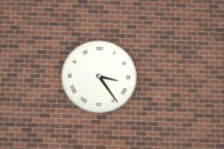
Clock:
3 h 24 min
